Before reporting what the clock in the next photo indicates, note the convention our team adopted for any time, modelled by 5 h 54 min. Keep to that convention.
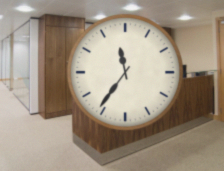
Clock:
11 h 36 min
